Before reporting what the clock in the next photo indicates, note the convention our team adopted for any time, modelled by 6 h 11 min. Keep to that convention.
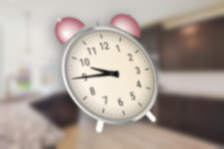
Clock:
9 h 45 min
